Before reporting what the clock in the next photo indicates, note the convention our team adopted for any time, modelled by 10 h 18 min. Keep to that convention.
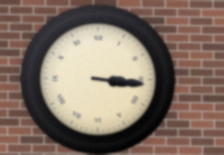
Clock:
3 h 16 min
